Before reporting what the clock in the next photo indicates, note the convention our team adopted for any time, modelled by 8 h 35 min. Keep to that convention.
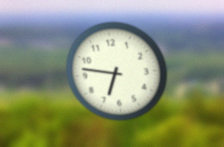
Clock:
6 h 47 min
